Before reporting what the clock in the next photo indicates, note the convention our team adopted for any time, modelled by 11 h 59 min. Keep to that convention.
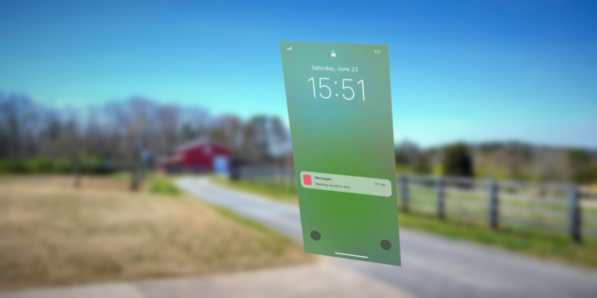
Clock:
15 h 51 min
